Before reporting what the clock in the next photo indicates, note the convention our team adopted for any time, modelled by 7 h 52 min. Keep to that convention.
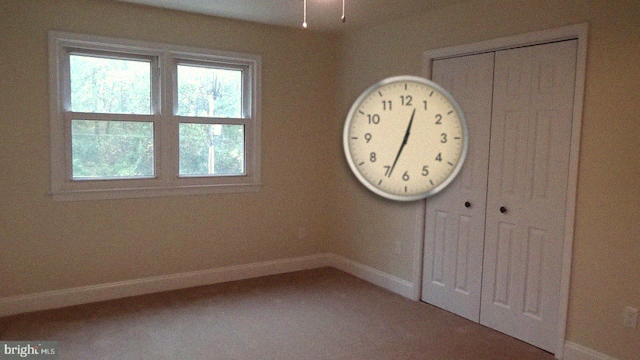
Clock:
12 h 34 min
